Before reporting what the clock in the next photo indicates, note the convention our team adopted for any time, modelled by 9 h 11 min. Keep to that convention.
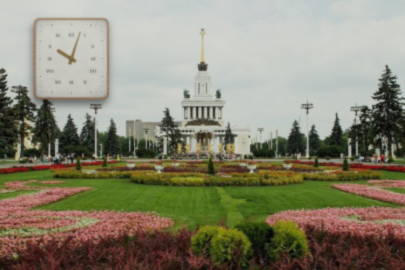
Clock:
10 h 03 min
